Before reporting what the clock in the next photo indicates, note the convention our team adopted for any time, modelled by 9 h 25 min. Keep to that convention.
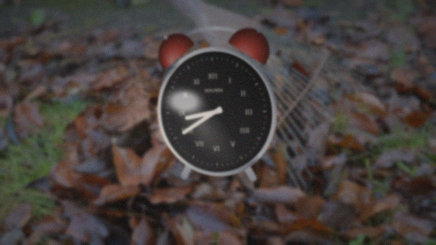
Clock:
8 h 40 min
